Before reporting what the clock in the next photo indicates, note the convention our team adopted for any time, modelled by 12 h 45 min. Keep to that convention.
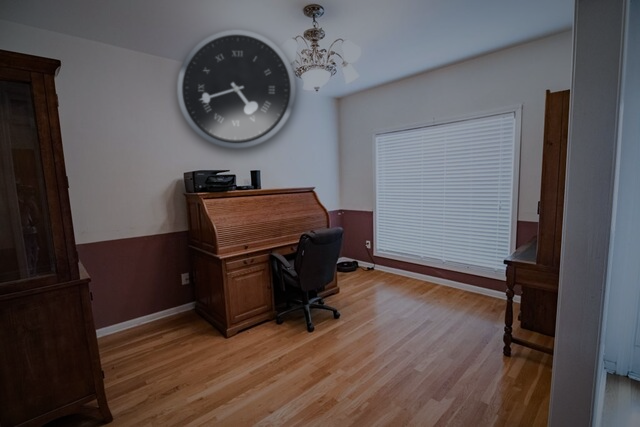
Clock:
4 h 42 min
